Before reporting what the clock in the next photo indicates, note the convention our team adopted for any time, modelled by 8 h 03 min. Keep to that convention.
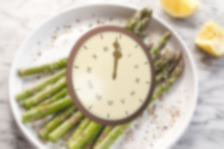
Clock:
11 h 59 min
